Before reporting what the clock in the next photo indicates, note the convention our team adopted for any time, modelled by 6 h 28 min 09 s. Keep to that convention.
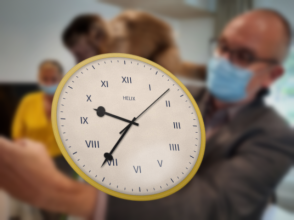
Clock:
9 h 36 min 08 s
